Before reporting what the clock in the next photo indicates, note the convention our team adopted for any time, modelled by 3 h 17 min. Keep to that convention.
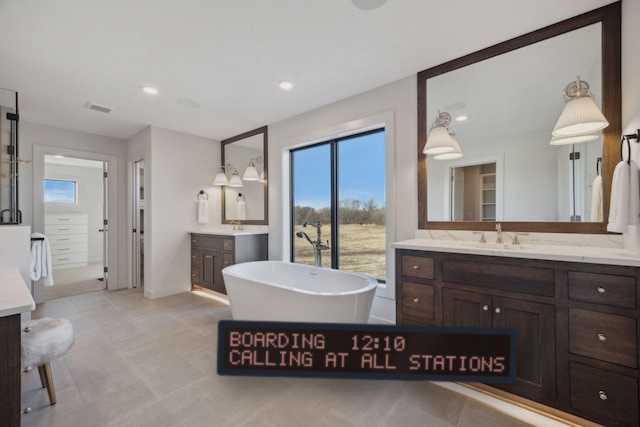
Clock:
12 h 10 min
